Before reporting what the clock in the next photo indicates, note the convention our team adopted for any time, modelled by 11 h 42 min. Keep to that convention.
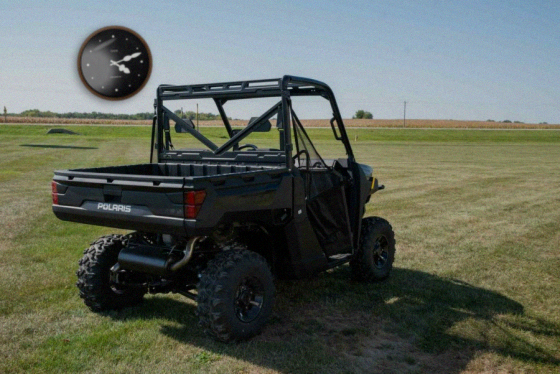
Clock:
4 h 12 min
